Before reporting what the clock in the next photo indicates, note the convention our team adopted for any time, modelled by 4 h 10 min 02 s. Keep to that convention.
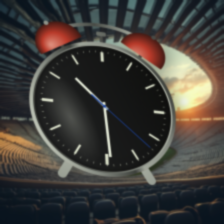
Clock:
10 h 29 min 22 s
